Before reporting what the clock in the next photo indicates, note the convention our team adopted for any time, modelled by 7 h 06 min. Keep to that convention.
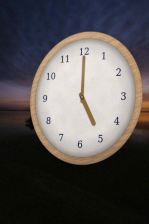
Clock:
5 h 00 min
